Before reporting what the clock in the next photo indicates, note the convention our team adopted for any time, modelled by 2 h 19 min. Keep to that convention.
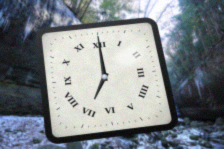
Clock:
7 h 00 min
